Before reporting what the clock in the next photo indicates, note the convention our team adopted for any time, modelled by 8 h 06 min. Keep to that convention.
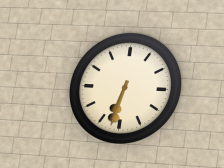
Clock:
6 h 32 min
